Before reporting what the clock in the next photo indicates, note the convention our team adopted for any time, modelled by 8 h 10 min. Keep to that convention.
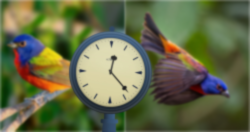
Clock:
12 h 23 min
